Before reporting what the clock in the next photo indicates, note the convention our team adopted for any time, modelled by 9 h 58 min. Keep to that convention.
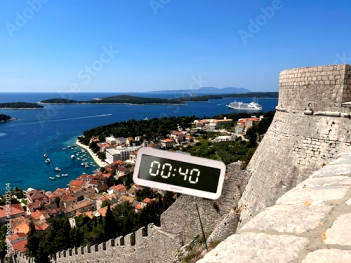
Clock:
0 h 40 min
